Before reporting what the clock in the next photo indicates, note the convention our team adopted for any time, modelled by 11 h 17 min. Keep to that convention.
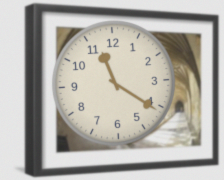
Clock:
11 h 21 min
